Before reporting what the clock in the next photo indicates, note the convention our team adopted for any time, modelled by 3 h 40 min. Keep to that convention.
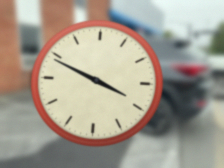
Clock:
3 h 49 min
